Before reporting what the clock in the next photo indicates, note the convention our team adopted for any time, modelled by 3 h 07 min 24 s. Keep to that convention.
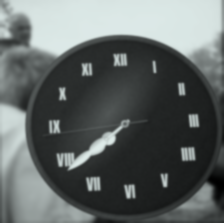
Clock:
7 h 38 min 44 s
